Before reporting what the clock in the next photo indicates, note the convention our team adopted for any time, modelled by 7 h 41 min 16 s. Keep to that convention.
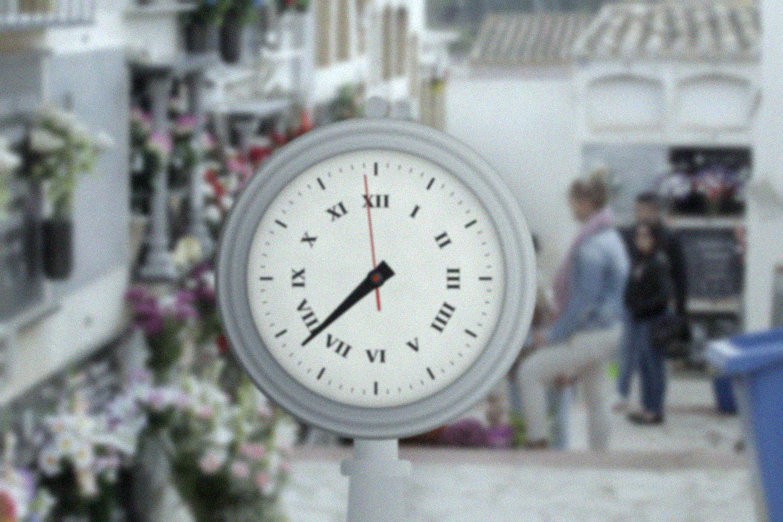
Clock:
7 h 37 min 59 s
